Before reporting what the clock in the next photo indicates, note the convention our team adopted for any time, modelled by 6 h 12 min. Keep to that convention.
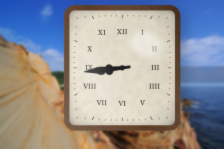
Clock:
8 h 44 min
